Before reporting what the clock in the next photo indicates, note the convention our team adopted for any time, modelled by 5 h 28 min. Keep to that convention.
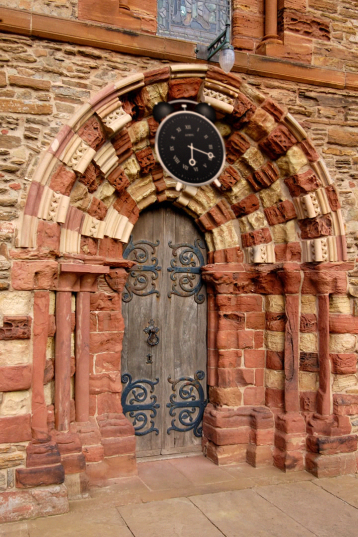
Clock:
6 h 19 min
